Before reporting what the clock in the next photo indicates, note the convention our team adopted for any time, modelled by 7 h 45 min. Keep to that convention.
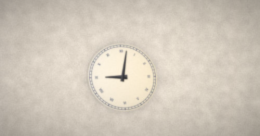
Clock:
9 h 02 min
